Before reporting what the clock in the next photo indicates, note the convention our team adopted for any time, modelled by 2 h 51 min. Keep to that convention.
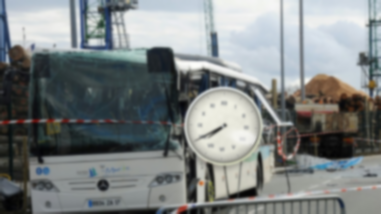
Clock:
7 h 40 min
